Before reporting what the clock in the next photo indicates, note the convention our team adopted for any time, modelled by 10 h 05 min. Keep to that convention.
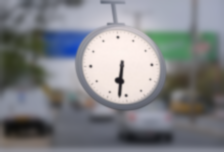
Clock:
6 h 32 min
